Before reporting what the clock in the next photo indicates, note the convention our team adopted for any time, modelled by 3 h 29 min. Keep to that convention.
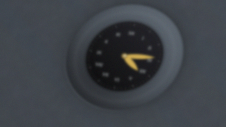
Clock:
4 h 14 min
